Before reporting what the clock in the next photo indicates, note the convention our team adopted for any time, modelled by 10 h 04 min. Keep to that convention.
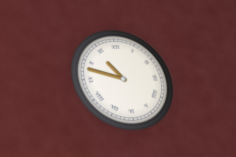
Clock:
10 h 48 min
